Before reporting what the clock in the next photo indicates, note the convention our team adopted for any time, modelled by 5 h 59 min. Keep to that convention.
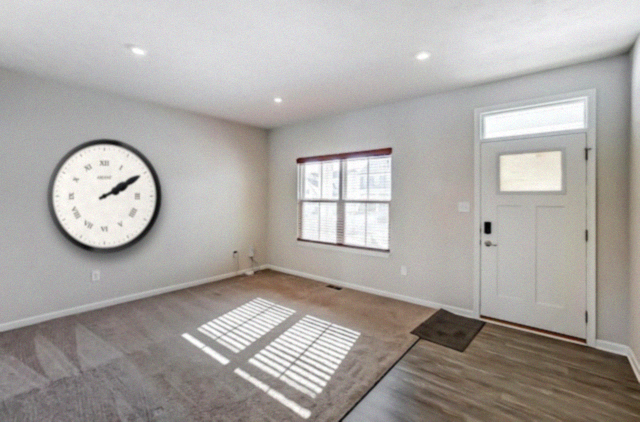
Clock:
2 h 10 min
